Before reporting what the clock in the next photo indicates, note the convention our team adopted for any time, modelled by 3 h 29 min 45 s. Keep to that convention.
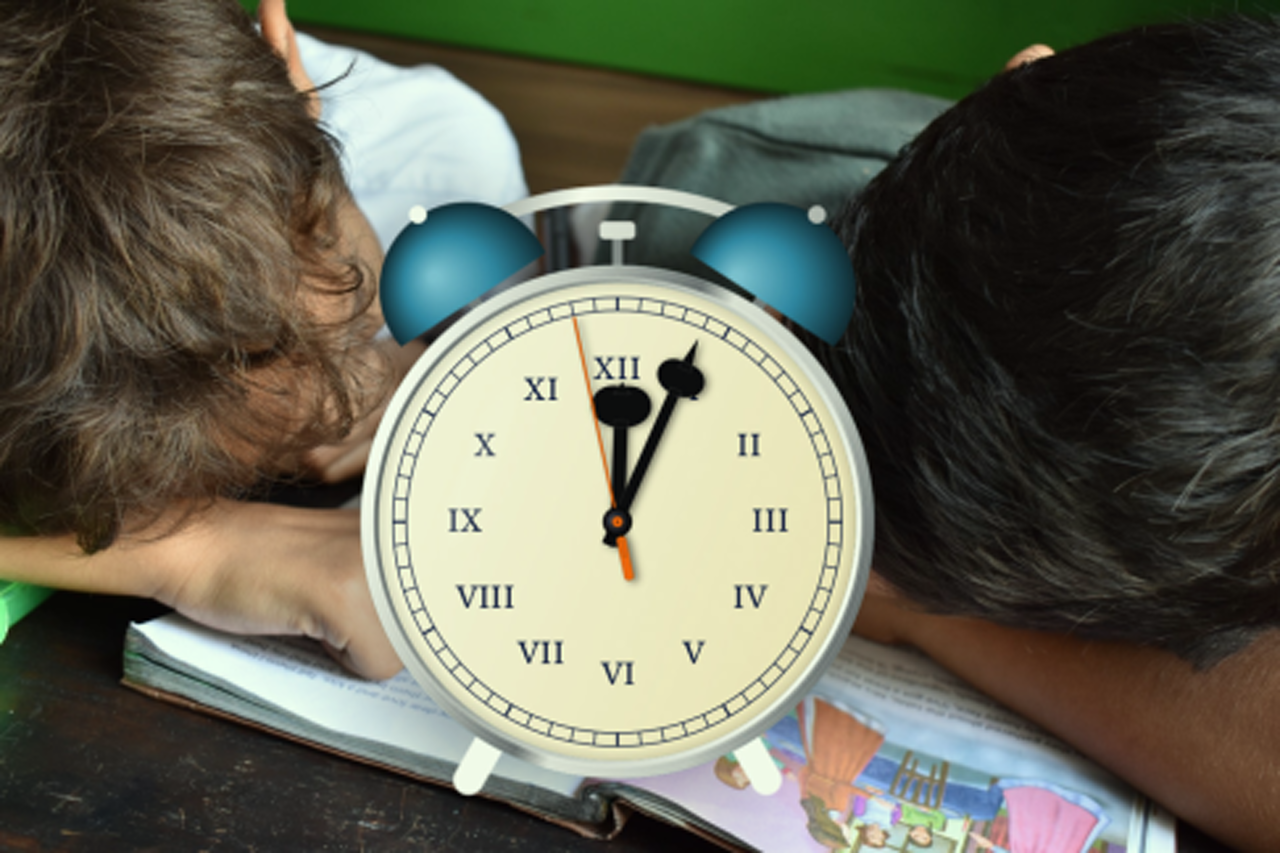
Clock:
12 h 03 min 58 s
